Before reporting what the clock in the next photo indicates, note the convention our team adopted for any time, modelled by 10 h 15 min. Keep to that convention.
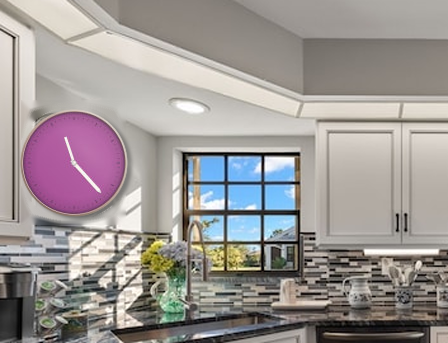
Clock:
11 h 23 min
